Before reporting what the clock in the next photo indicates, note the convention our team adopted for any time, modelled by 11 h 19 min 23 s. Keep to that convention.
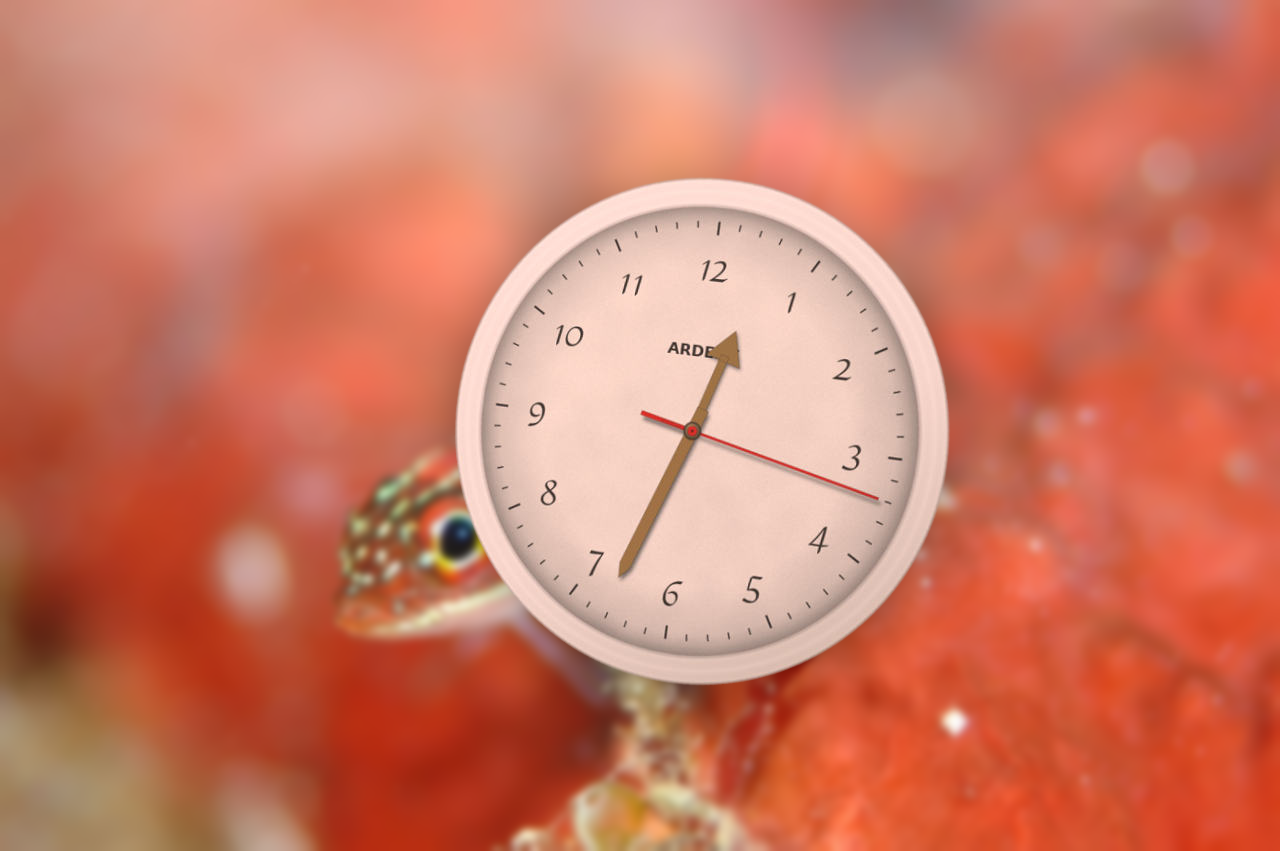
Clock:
12 h 33 min 17 s
